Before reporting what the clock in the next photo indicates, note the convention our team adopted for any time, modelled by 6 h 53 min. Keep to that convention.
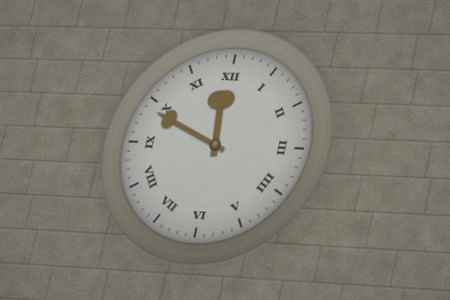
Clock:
11 h 49 min
